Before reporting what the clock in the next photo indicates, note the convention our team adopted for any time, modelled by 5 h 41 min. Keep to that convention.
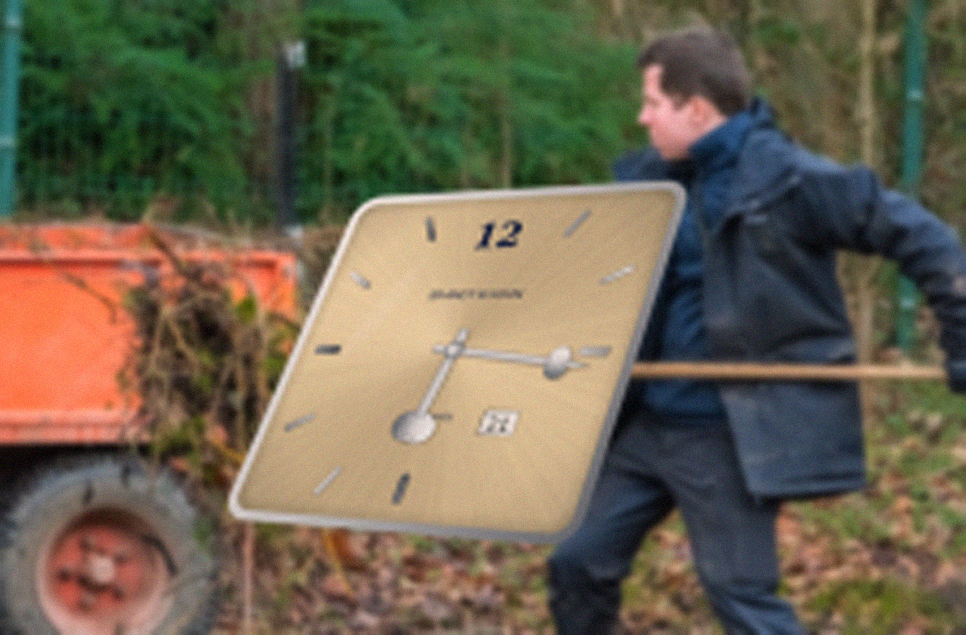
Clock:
6 h 16 min
